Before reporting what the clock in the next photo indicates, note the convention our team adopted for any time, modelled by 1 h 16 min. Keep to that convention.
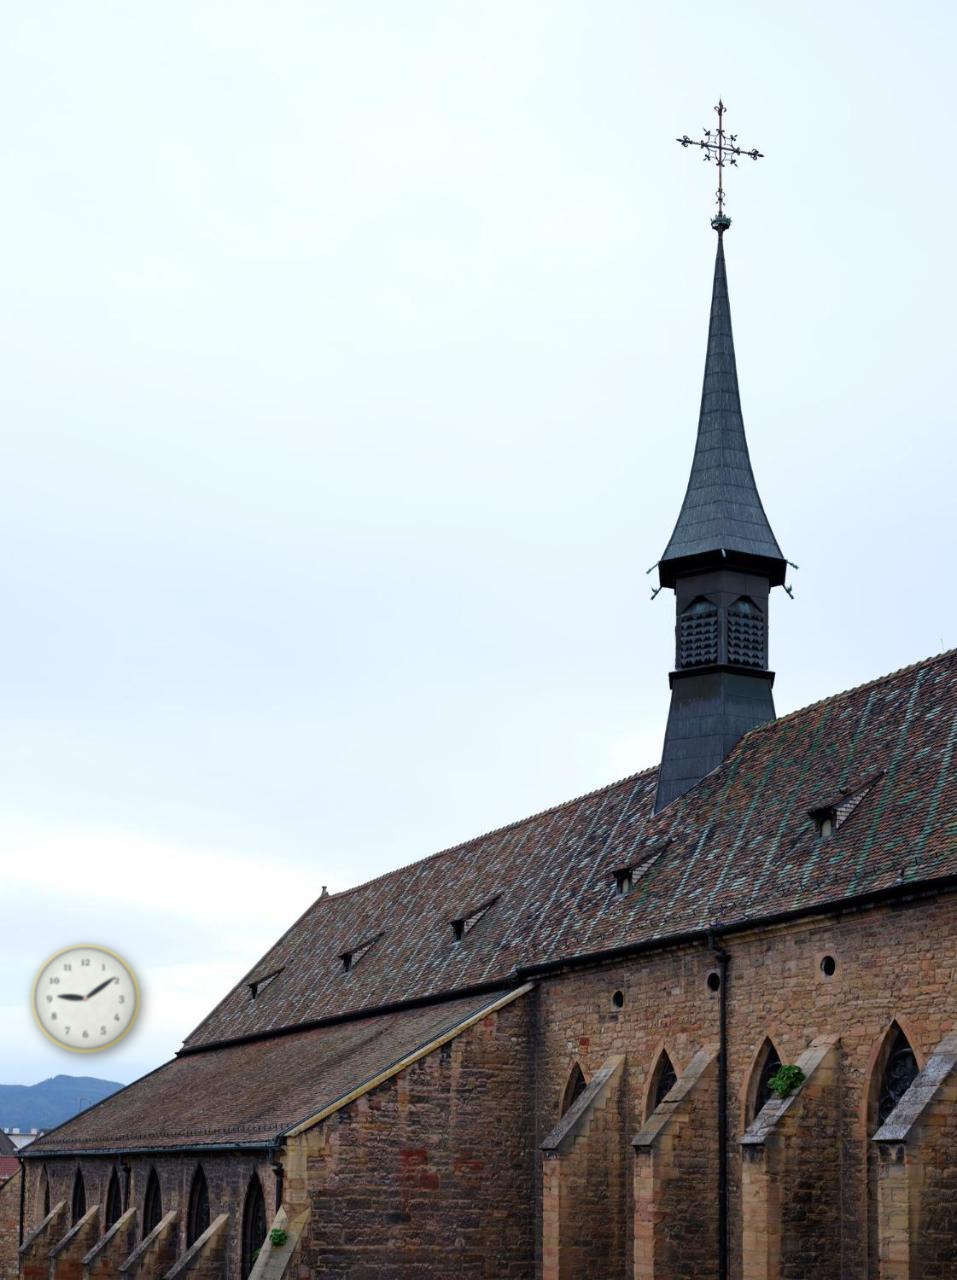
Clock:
9 h 09 min
